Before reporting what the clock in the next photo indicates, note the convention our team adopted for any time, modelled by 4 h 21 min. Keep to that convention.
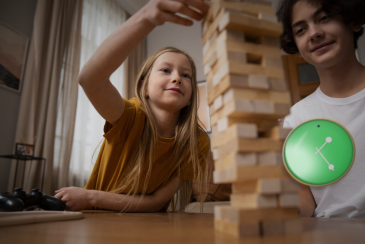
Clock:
1 h 24 min
